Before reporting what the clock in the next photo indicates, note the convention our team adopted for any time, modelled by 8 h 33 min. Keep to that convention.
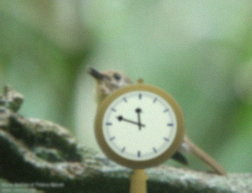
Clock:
11 h 48 min
